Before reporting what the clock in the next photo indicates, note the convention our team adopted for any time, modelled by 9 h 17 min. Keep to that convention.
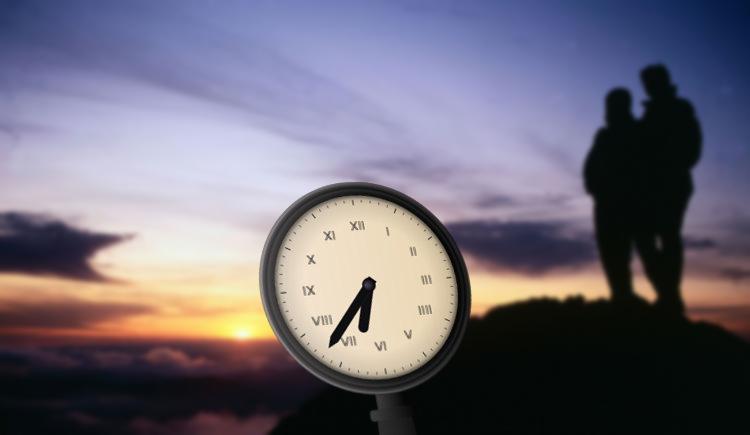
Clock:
6 h 37 min
